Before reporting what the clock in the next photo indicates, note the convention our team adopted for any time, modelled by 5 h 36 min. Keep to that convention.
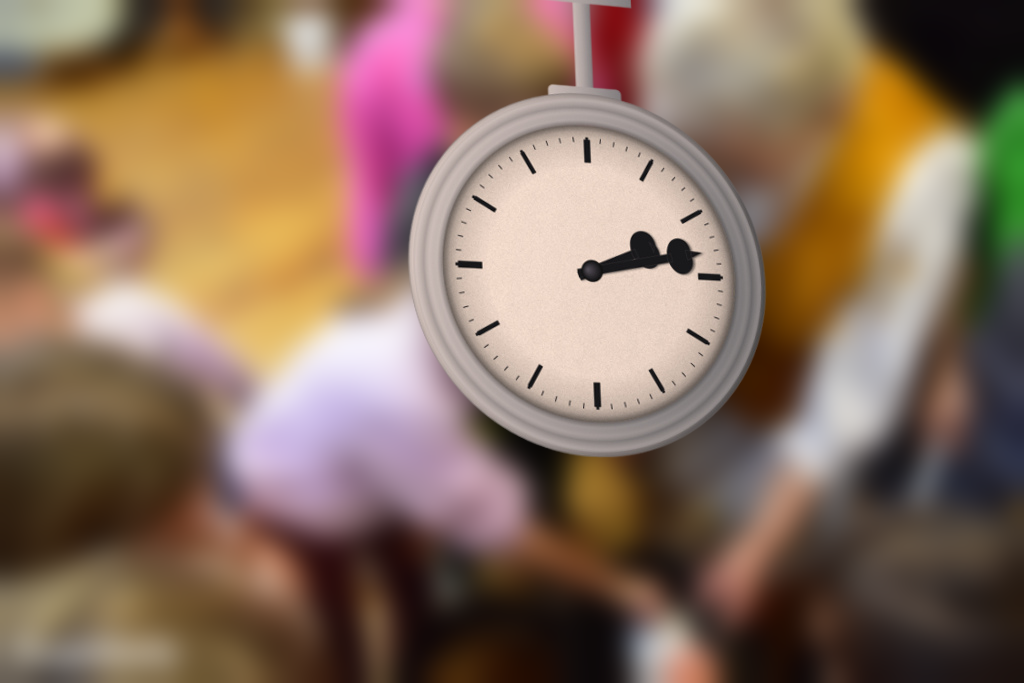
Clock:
2 h 13 min
